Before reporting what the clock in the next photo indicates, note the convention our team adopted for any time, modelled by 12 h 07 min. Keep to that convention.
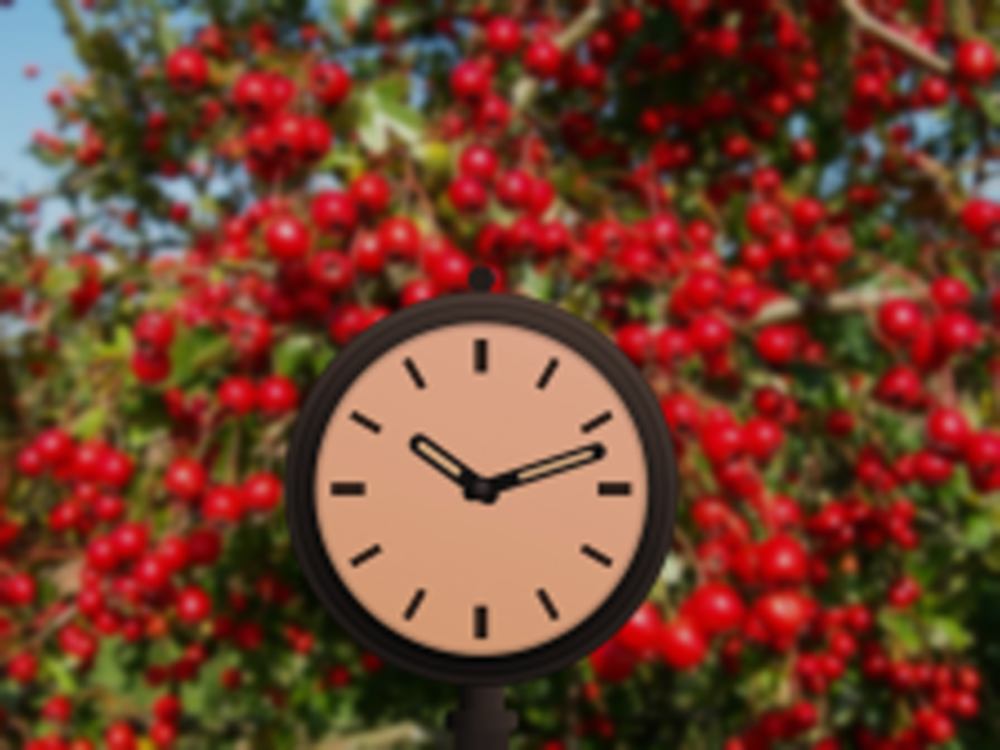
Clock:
10 h 12 min
